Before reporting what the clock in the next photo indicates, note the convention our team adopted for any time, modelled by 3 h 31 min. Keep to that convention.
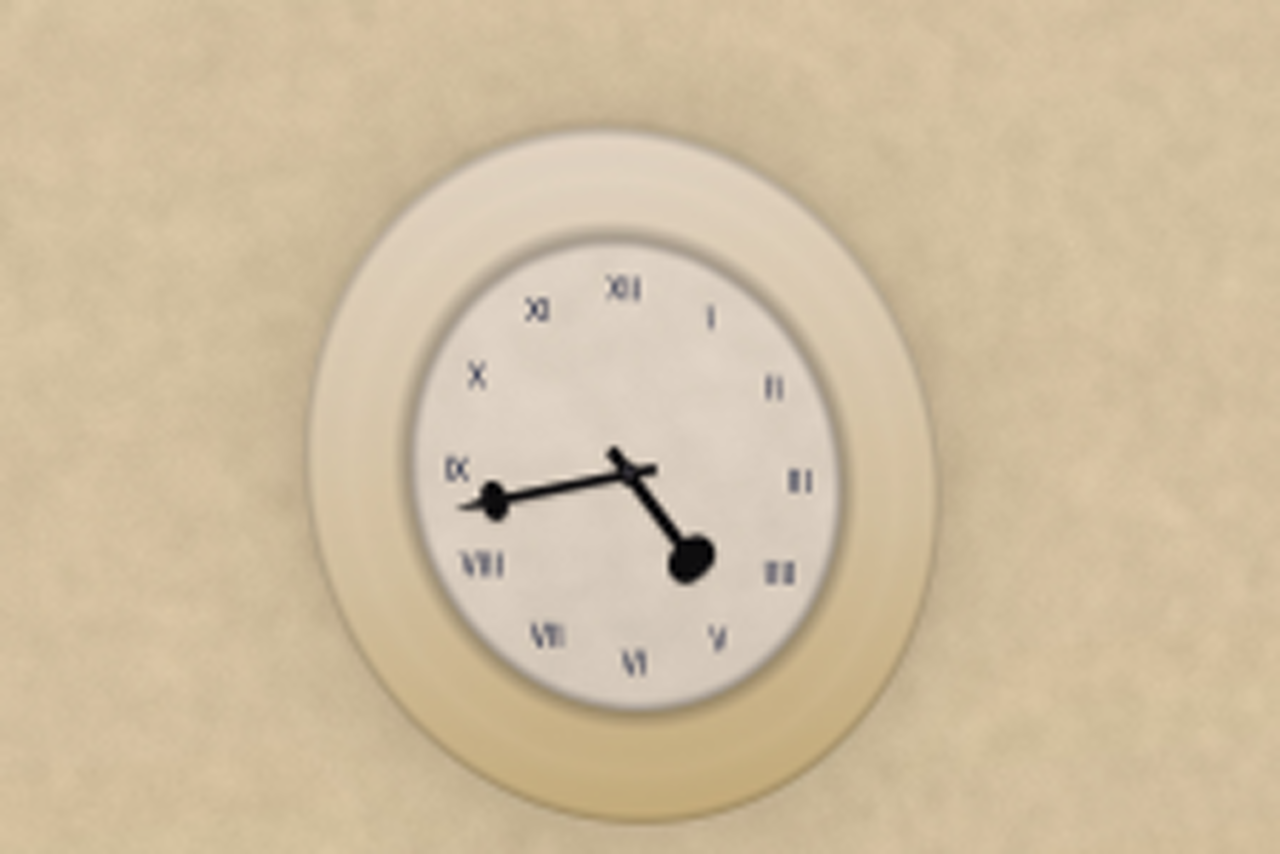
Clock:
4 h 43 min
